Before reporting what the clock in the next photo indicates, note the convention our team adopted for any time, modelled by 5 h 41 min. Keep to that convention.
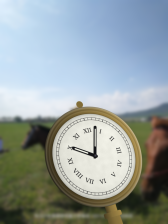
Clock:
10 h 03 min
